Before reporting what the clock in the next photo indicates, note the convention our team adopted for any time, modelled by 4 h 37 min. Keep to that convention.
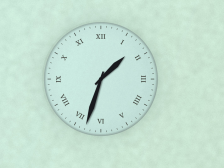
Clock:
1 h 33 min
